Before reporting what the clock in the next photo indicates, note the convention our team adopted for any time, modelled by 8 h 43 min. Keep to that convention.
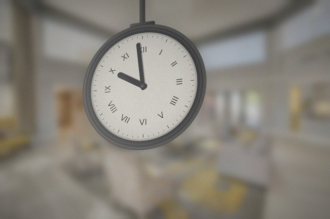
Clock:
9 h 59 min
